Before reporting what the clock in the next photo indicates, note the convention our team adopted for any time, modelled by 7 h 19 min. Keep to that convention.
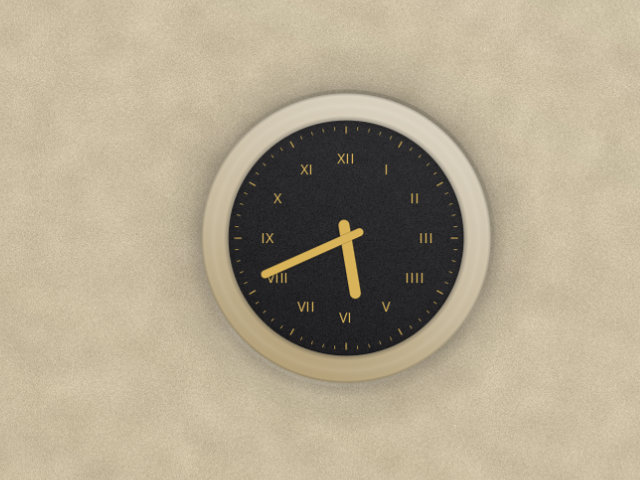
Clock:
5 h 41 min
